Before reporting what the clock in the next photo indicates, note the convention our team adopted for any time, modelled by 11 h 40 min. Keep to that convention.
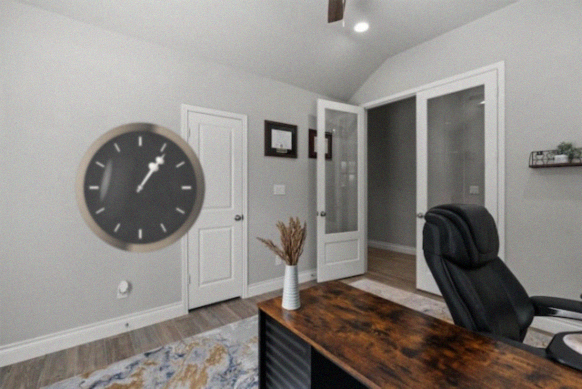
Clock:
1 h 06 min
